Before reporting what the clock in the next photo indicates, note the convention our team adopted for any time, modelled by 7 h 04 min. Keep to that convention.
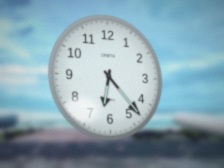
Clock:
6 h 23 min
